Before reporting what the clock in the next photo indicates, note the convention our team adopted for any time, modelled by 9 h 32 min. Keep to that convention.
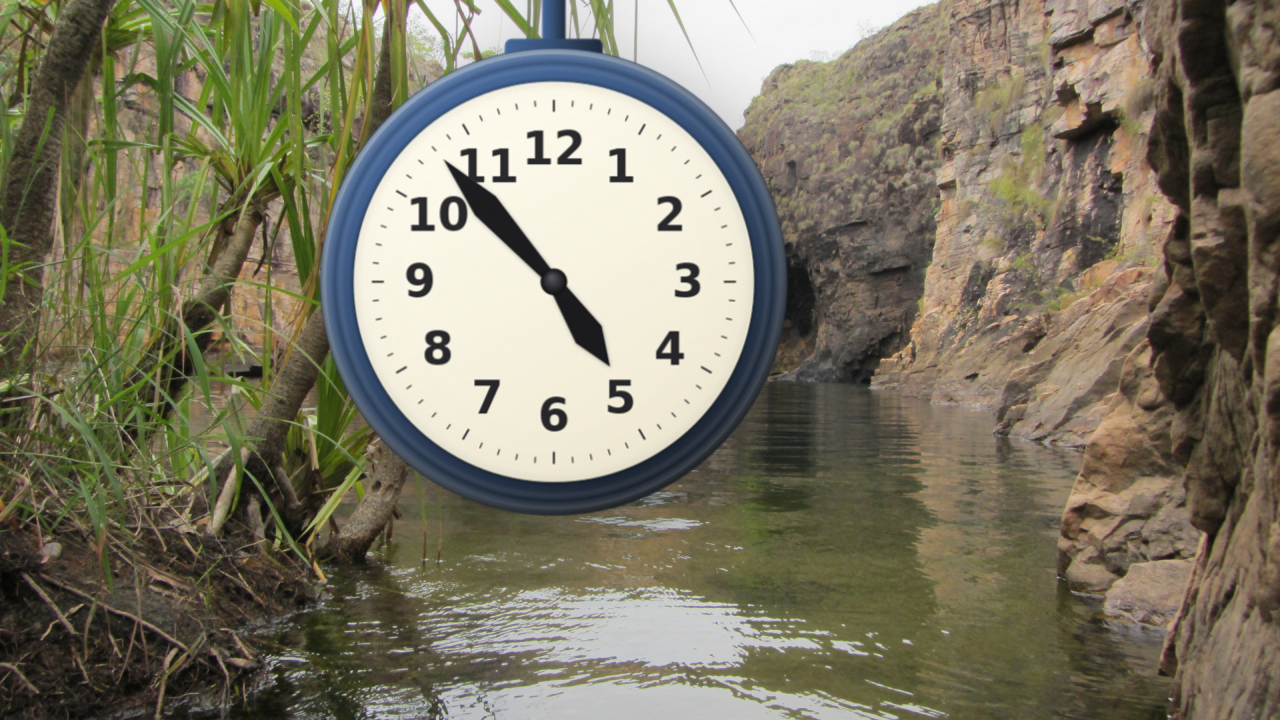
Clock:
4 h 53 min
